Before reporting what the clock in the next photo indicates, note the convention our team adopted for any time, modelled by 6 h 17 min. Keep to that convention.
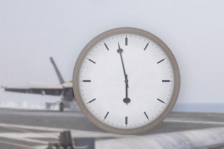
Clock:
5 h 58 min
